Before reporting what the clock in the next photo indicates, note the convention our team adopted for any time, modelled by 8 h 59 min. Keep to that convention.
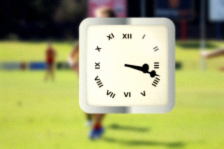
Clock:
3 h 18 min
